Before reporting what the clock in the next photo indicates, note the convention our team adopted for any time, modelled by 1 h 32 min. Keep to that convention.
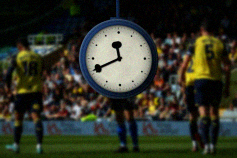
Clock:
11 h 41 min
